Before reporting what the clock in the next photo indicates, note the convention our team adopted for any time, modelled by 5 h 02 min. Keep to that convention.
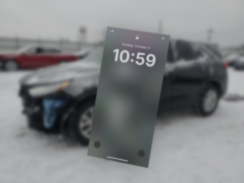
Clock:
10 h 59 min
